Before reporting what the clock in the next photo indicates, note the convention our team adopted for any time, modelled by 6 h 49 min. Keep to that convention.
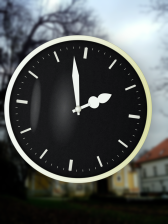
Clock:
1 h 58 min
